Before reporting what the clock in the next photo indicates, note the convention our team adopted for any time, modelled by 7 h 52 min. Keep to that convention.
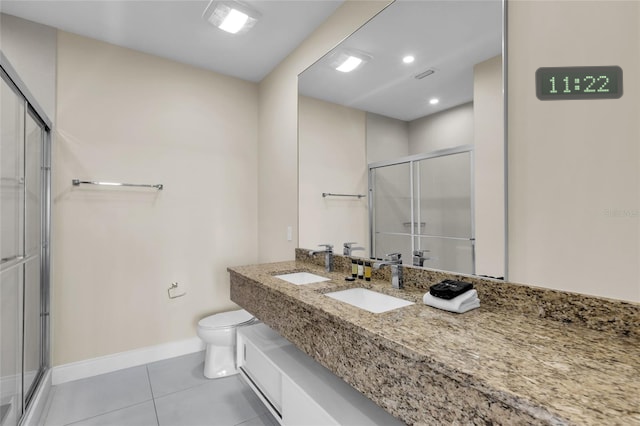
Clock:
11 h 22 min
